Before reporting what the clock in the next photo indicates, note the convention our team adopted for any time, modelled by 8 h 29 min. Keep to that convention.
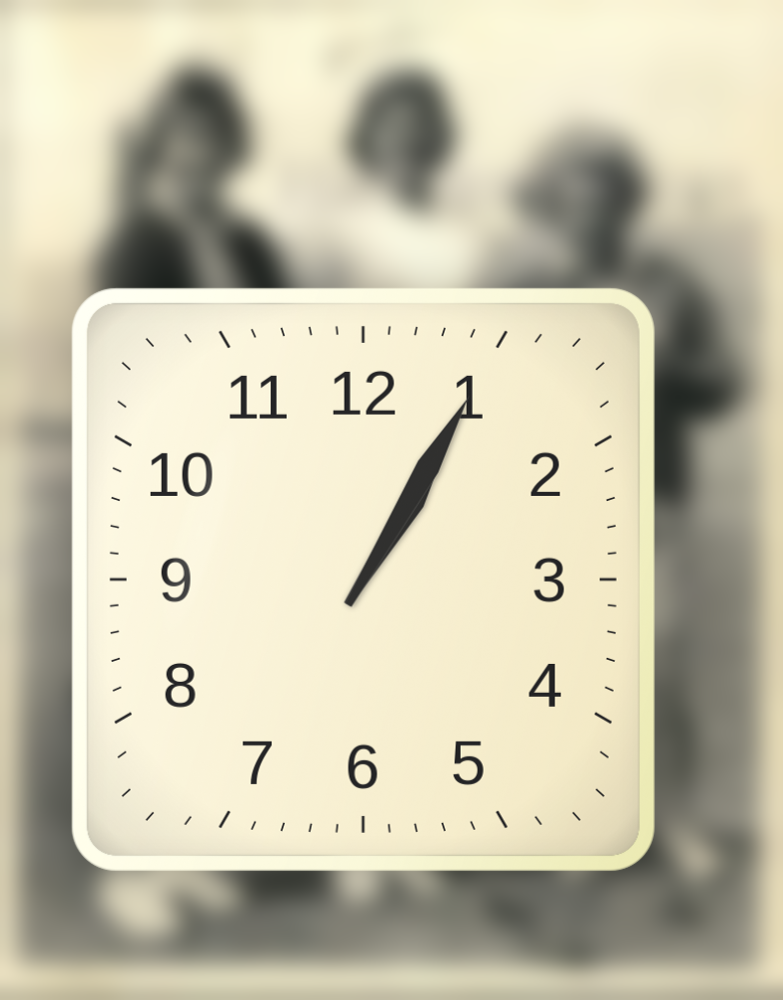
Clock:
1 h 05 min
